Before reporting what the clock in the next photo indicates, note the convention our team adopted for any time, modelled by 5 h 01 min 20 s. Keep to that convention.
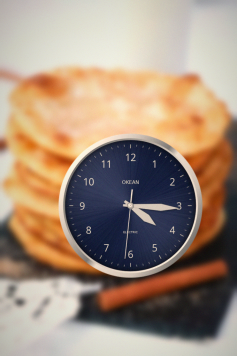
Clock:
4 h 15 min 31 s
